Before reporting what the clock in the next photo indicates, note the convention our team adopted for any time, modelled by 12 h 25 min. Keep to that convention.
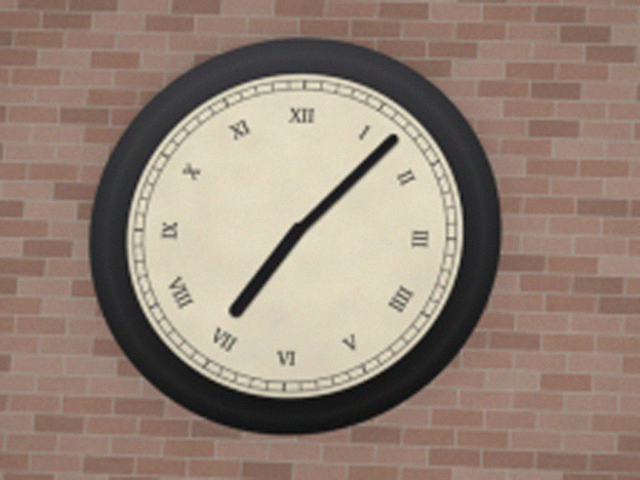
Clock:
7 h 07 min
